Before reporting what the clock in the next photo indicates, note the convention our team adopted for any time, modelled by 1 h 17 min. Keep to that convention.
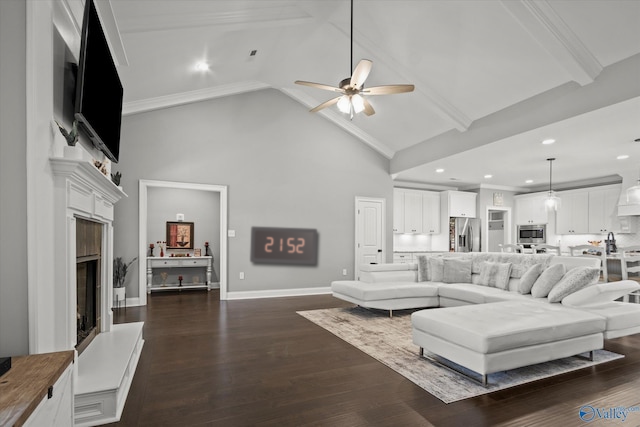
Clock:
21 h 52 min
